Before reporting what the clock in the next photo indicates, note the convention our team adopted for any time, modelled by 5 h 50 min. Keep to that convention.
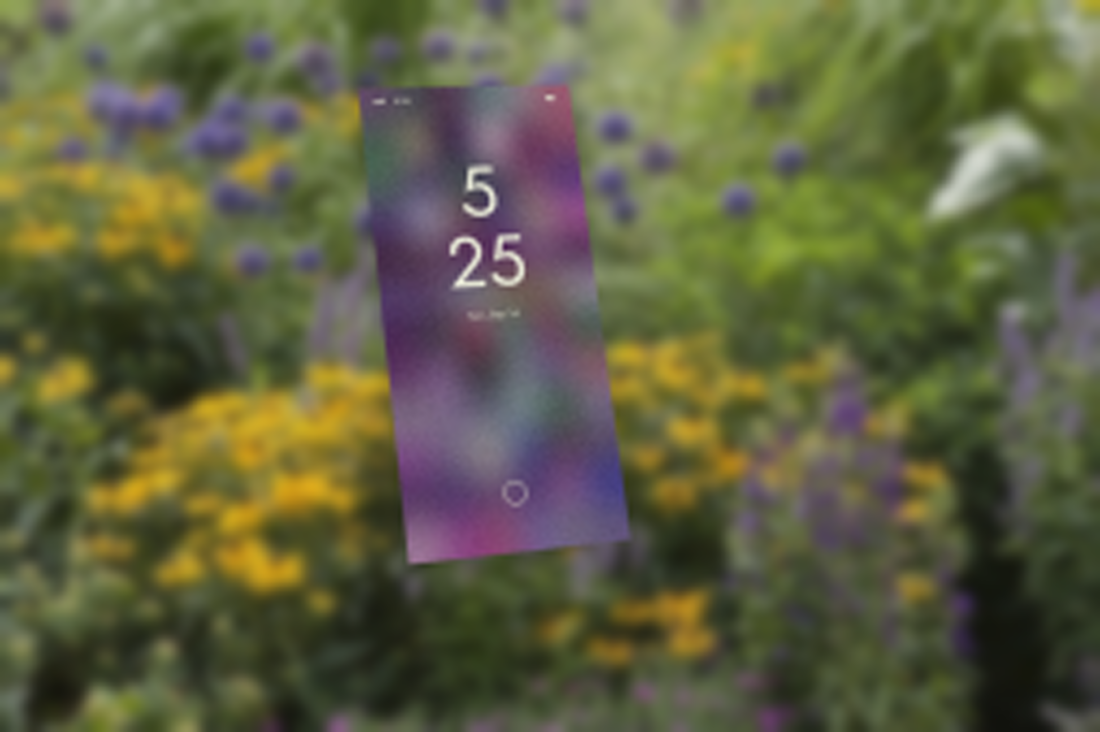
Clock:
5 h 25 min
